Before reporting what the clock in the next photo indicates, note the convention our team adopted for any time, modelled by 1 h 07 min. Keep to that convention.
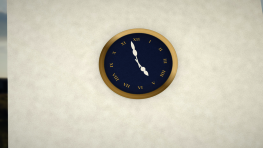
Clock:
4 h 58 min
